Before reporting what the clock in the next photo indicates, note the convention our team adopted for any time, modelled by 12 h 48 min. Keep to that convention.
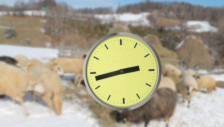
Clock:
2 h 43 min
